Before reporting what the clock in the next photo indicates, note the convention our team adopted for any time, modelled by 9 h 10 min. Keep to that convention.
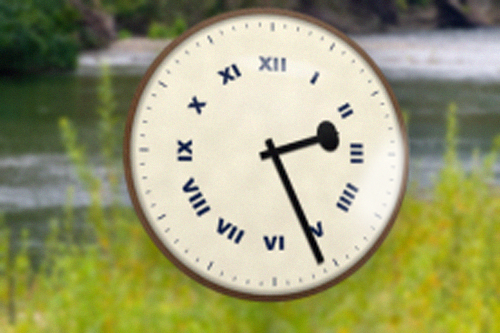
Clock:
2 h 26 min
